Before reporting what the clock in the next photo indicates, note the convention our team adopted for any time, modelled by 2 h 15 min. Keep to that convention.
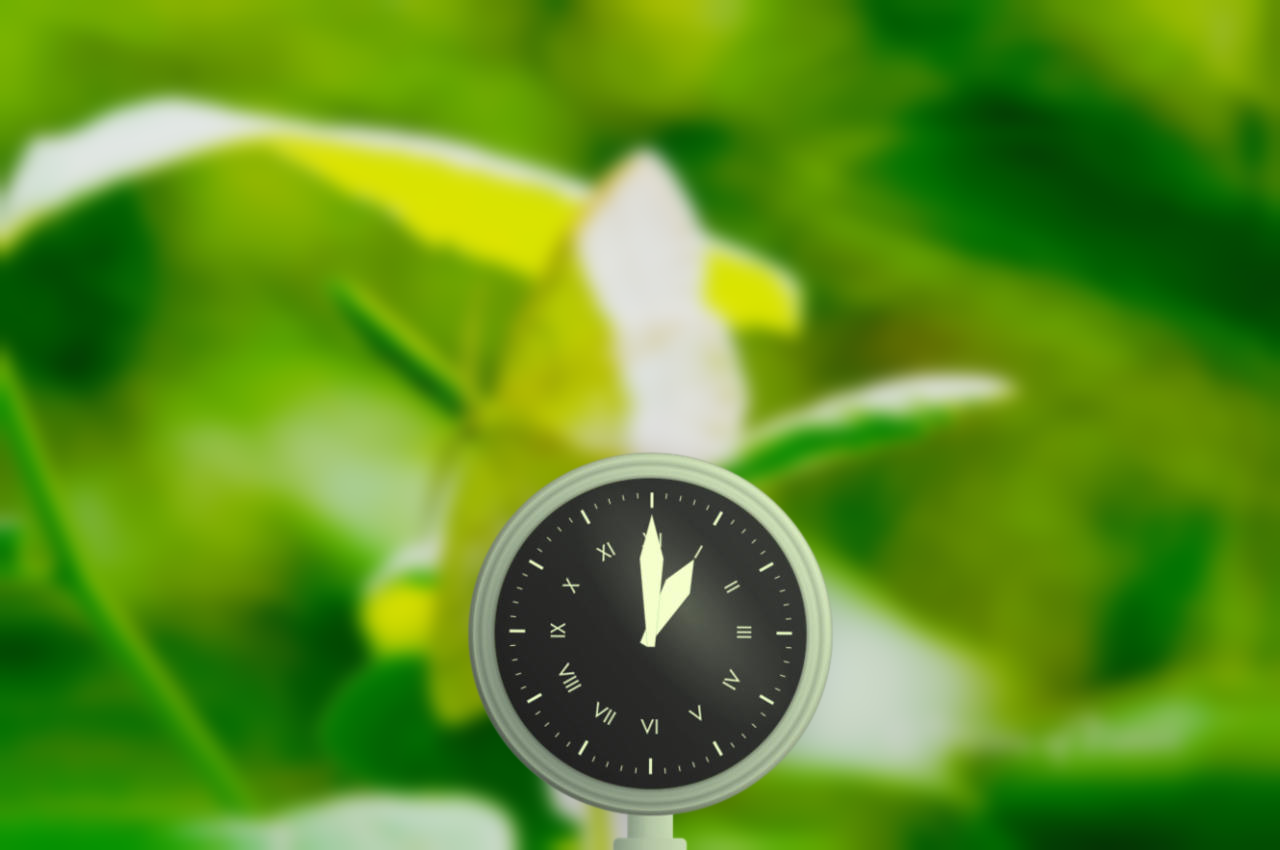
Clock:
1 h 00 min
